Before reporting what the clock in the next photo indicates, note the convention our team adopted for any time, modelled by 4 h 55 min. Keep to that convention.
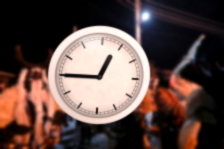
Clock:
12 h 45 min
